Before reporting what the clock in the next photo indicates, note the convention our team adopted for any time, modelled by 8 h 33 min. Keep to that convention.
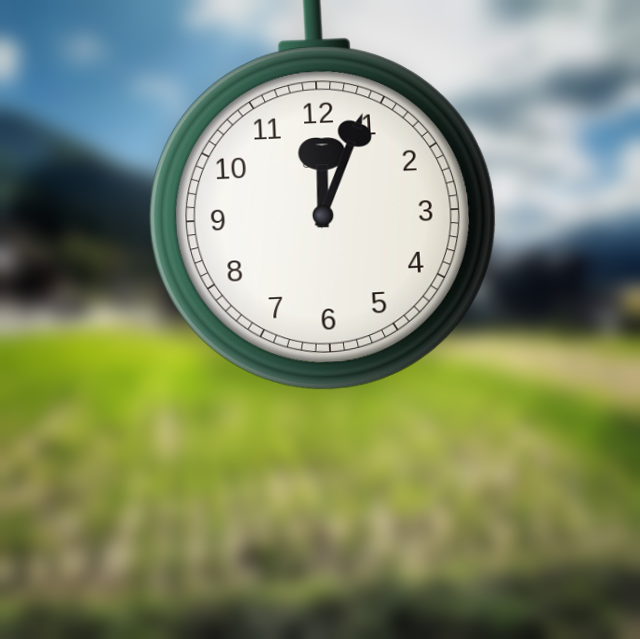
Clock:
12 h 04 min
